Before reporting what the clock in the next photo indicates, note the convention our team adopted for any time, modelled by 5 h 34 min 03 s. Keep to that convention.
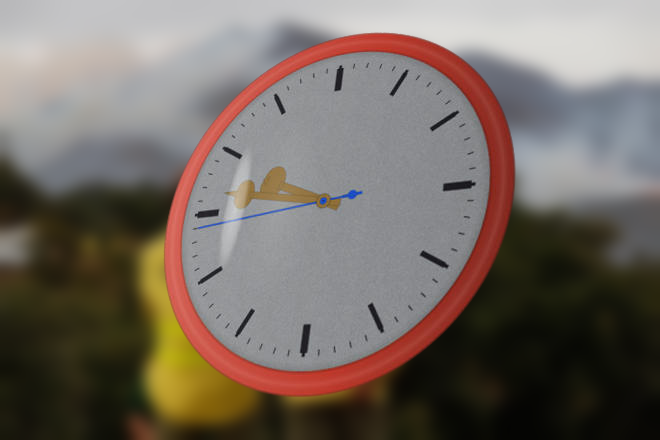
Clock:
9 h 46 min 44 s
